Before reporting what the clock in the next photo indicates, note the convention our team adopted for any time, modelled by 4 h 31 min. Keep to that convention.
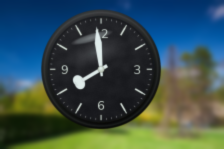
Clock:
7 h 59 min
